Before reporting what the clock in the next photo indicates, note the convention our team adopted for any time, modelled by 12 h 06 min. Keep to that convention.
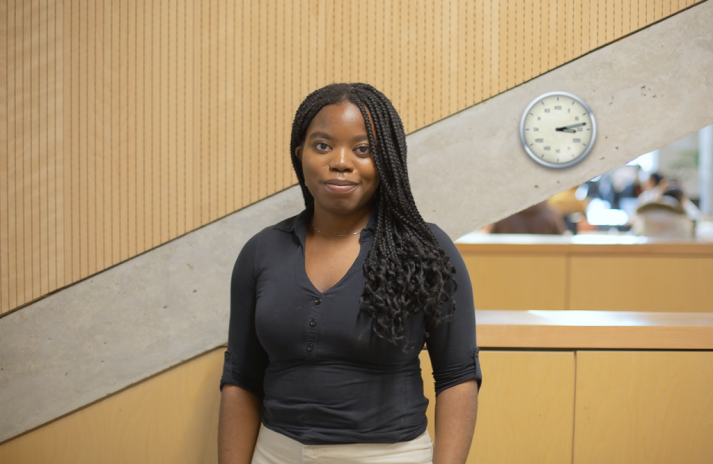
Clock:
3 h 13 min
